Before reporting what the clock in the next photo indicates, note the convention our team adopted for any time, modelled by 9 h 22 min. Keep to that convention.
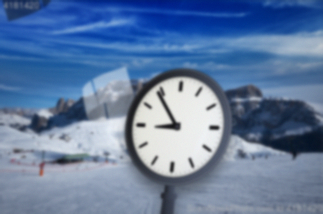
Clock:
8 h 54 min
